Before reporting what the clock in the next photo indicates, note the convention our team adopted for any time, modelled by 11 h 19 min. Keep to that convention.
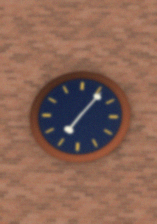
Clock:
7 h 06 min
